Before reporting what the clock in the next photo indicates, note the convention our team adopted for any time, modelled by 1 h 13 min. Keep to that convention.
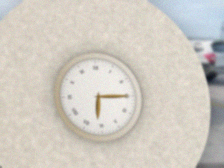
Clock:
6 h 15 min
